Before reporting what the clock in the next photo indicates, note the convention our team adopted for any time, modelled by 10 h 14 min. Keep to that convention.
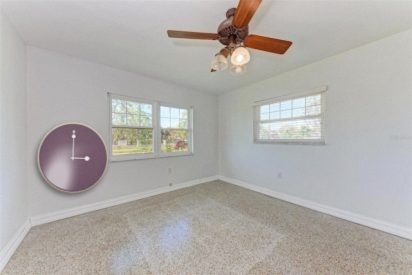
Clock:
3 h 00 min
